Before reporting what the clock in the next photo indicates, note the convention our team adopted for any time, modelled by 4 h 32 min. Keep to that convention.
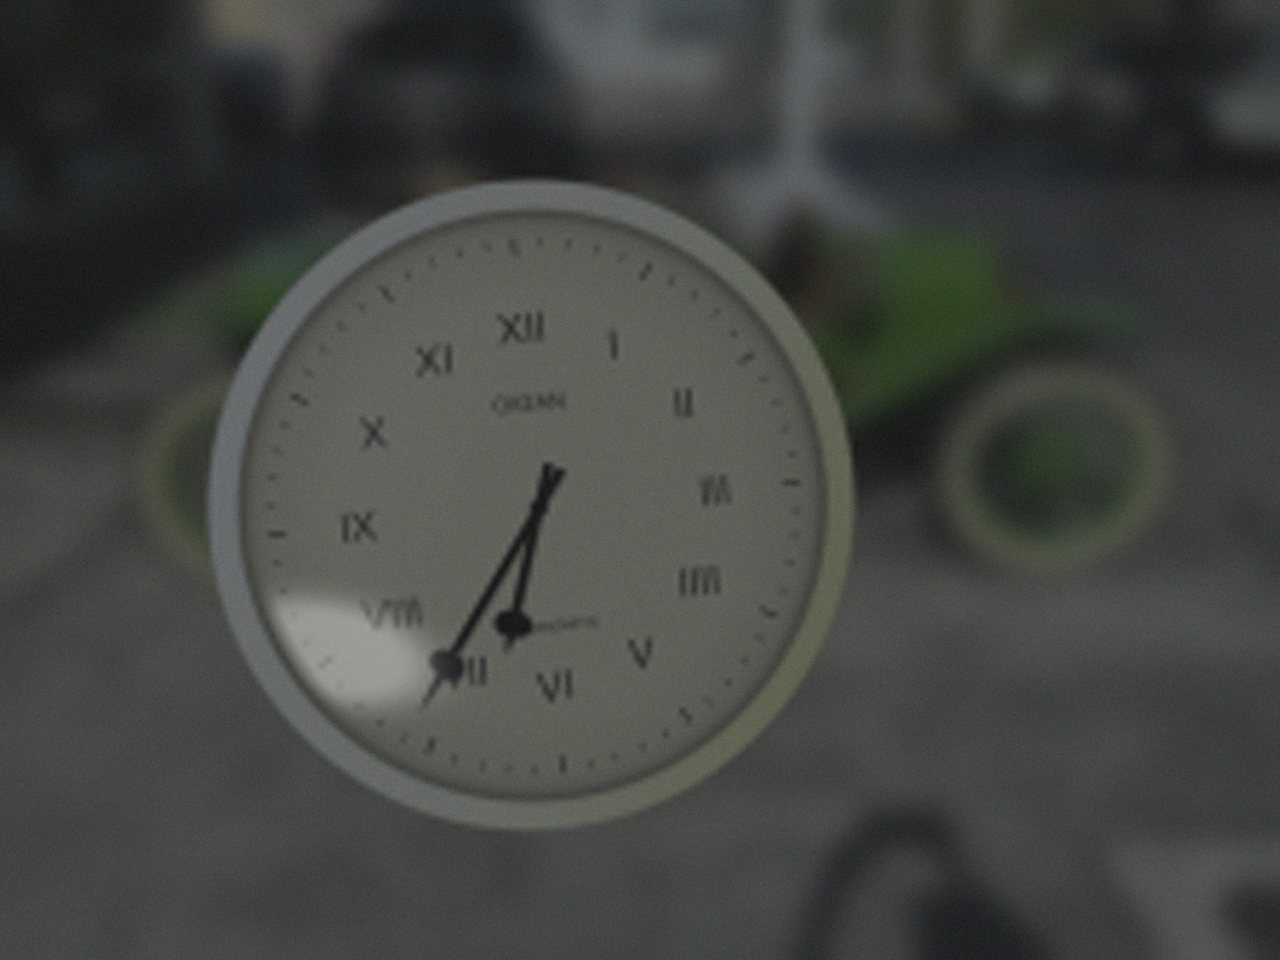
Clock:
6 h 36 min
